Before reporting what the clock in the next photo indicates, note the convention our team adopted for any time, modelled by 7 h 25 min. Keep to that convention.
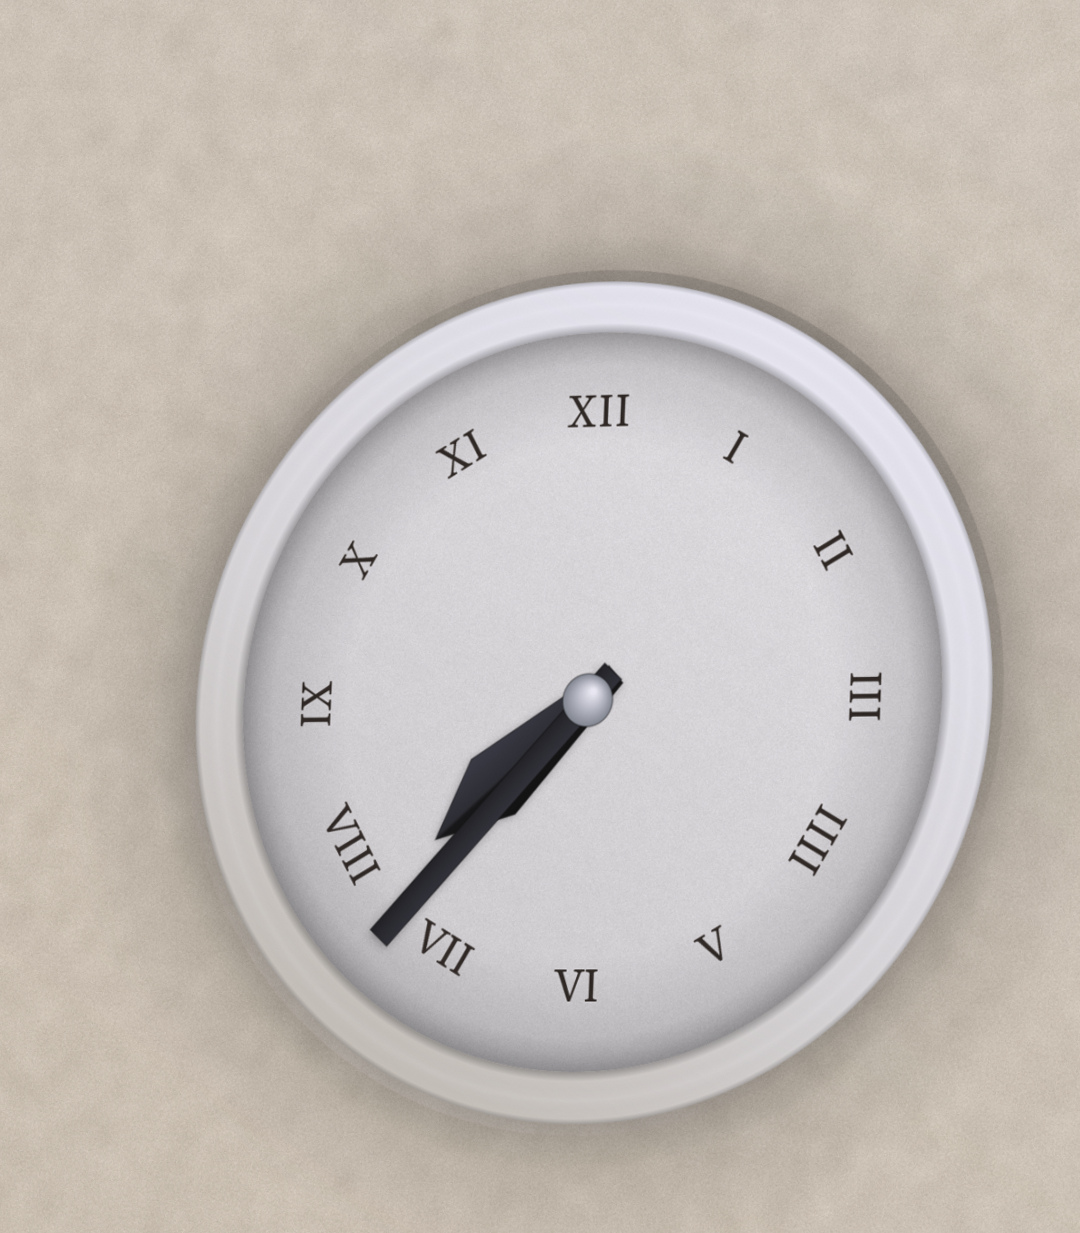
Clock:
7 h 37 min
